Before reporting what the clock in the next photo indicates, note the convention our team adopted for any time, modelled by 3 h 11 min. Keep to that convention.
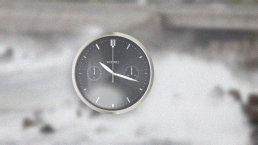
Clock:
10 h 18 min
